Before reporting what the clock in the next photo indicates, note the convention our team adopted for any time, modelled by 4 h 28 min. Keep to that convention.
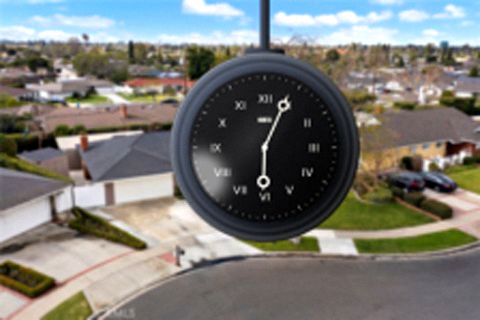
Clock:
6 h 04 min
